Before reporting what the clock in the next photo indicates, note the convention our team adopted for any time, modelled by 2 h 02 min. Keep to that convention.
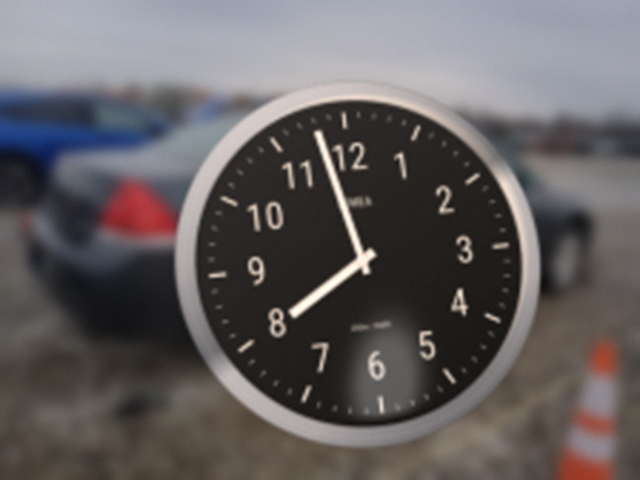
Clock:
7 h 58 min
